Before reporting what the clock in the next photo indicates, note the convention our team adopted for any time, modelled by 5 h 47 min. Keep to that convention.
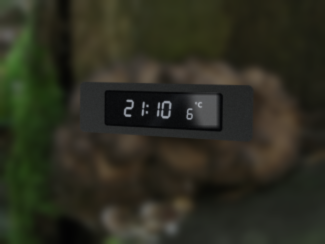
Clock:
21 h 10 min
